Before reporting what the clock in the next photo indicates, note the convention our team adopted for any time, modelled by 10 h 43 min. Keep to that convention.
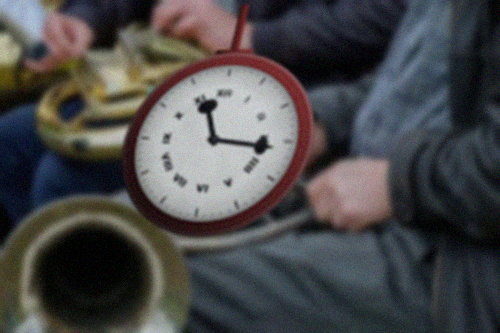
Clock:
11 h 16 min
